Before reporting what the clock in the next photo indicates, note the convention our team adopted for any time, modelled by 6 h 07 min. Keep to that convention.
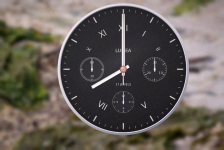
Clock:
8 h 00 min
